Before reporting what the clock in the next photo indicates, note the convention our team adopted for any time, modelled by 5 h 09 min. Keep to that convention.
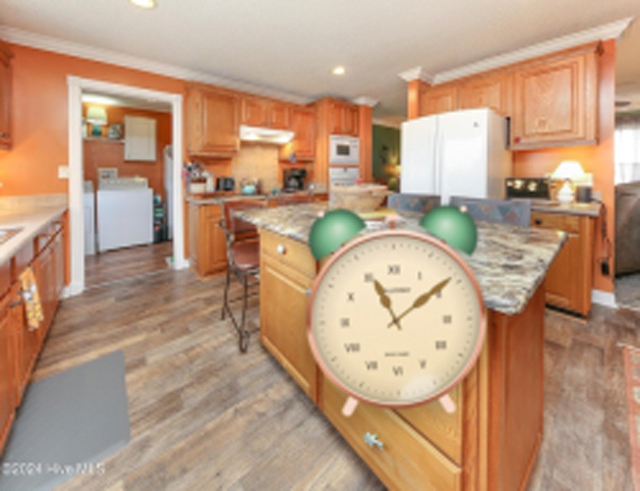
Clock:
11 h 09 min
